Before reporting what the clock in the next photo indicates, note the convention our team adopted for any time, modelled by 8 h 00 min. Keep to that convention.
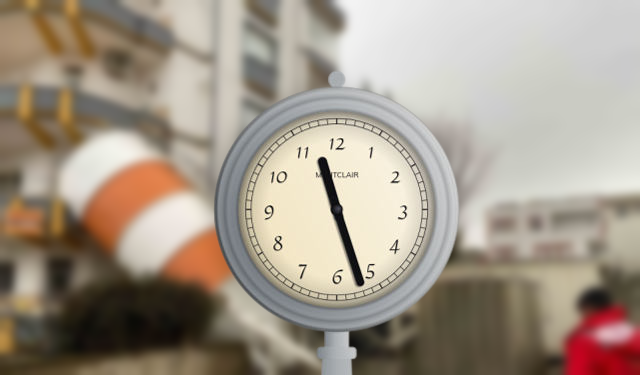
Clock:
11 h 27 min
